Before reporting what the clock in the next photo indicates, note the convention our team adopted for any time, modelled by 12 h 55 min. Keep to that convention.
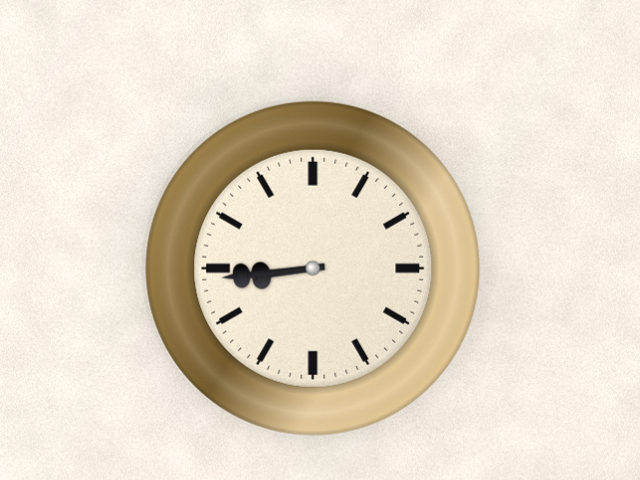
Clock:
8 h 44 min
